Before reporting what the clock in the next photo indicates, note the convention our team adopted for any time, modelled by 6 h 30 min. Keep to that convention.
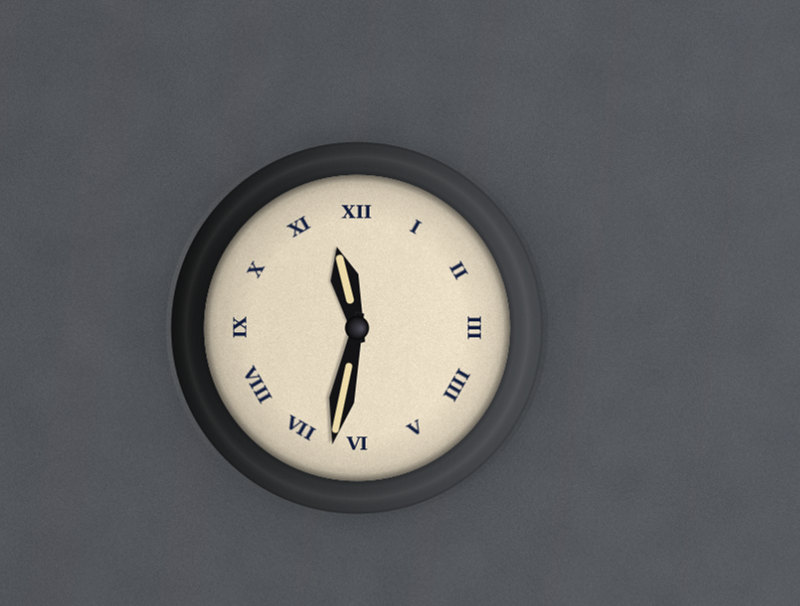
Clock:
11 h 32 min
